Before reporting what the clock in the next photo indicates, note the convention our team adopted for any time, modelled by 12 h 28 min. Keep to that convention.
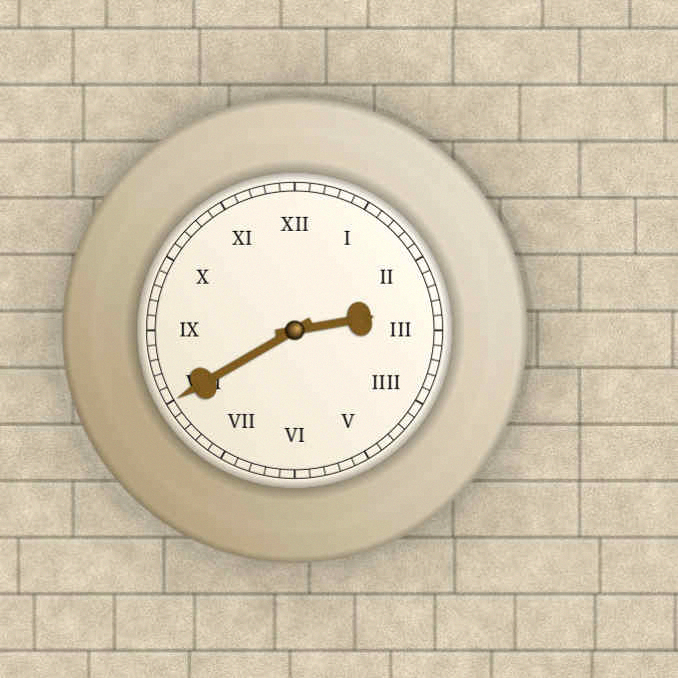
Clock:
2 h 40 min
